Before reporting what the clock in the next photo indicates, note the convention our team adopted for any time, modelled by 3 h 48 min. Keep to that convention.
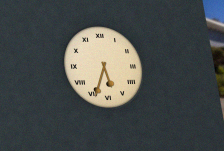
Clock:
5 h 34 min
